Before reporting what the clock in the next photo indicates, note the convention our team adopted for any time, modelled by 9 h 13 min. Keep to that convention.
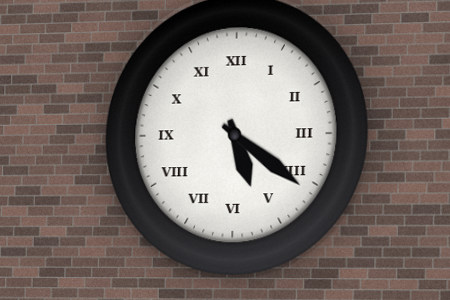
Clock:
5 h 21 min
